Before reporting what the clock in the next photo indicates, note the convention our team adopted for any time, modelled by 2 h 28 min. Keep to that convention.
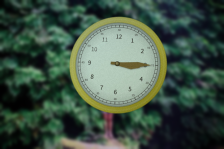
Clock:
3 h 15 min
